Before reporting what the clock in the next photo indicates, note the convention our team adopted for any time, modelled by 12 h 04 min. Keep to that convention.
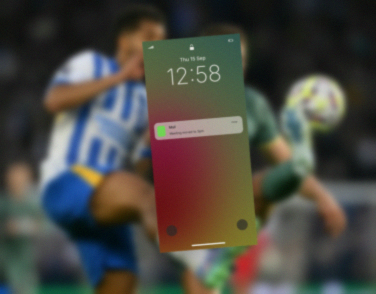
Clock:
12 h 58 min
